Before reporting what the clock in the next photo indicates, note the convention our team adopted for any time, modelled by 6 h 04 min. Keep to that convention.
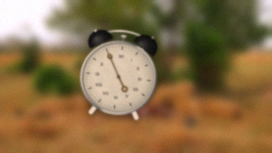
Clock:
4 h 55 min
